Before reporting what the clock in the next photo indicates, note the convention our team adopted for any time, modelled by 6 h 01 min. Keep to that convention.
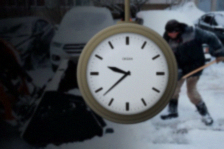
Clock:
9 h 38 min
